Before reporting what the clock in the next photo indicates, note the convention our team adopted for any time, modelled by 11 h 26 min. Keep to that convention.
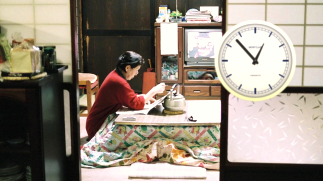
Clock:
12 h 53 min
